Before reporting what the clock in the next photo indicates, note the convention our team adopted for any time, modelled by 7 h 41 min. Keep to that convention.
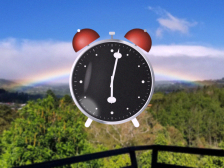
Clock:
6 h 02 min
